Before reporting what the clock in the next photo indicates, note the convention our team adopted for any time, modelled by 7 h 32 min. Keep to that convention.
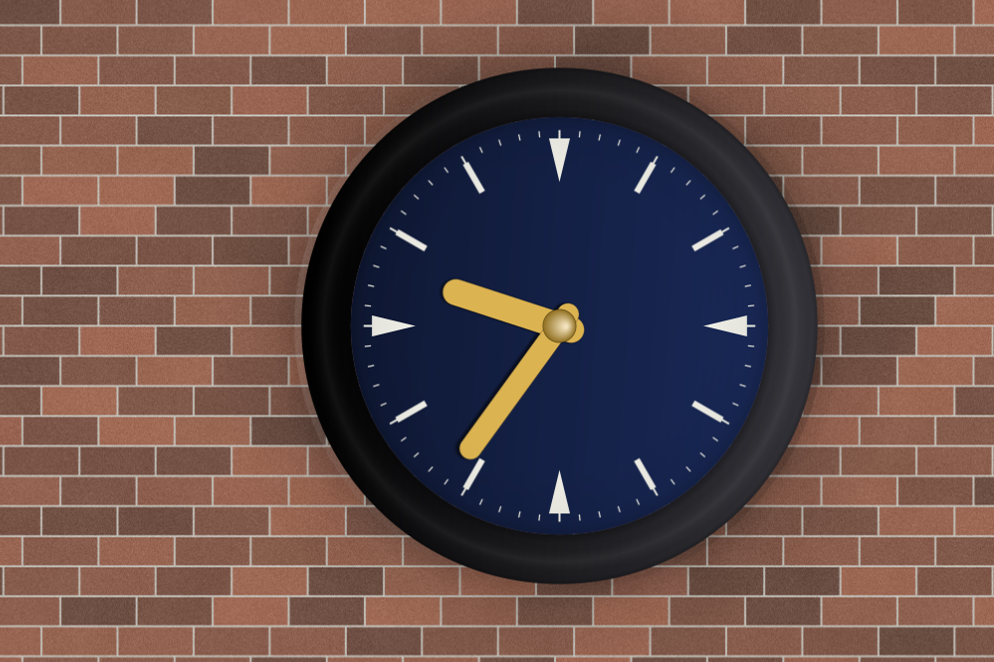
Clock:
9 h 36 min
